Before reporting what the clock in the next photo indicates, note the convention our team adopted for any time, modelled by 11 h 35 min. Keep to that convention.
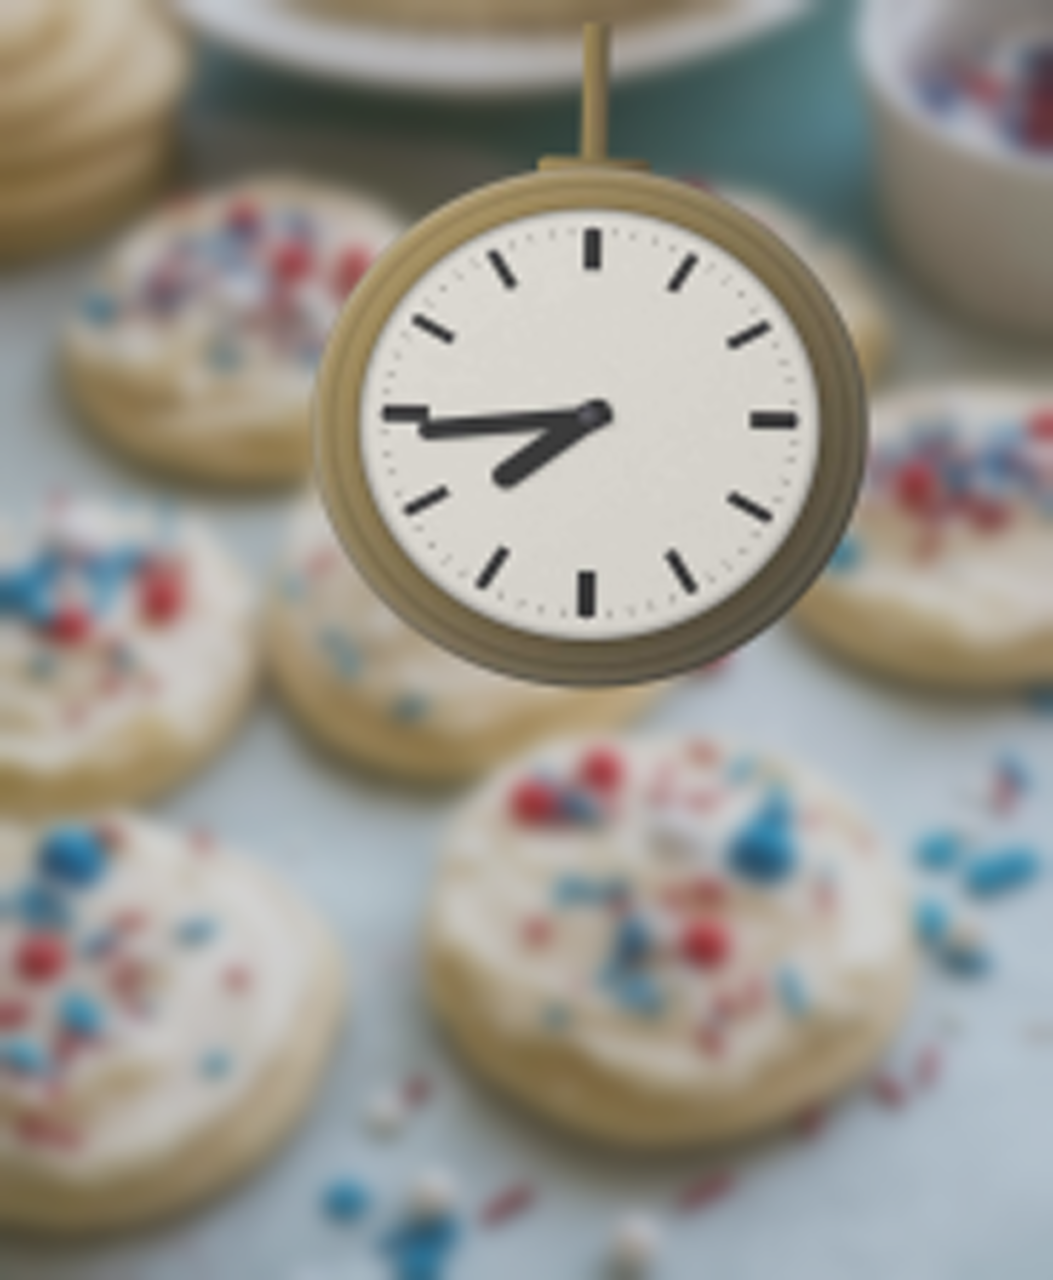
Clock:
7 h 44 min
